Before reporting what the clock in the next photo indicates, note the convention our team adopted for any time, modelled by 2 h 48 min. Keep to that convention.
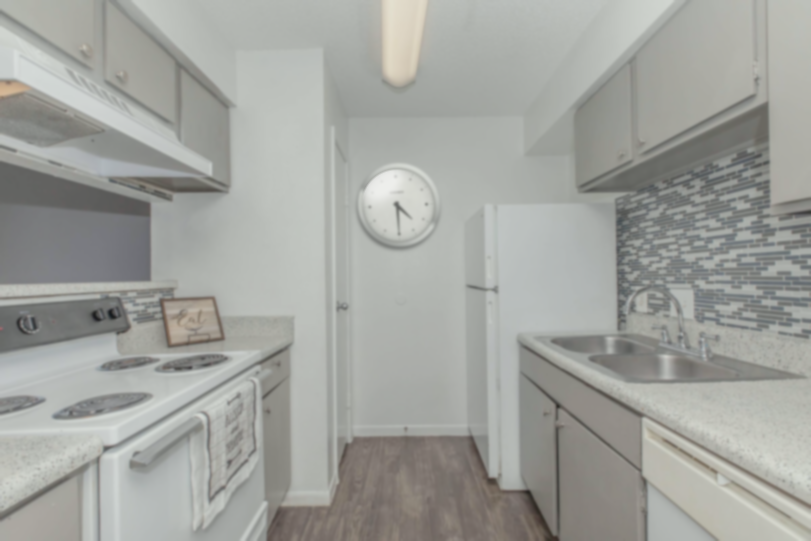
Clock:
4 h 30 min
